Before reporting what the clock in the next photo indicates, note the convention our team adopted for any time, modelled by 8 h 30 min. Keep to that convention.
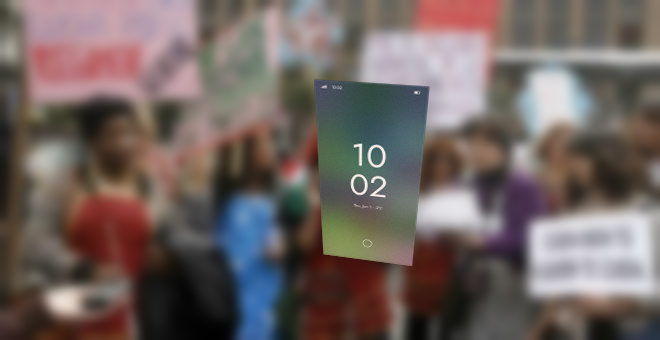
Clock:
10 h 02 min
